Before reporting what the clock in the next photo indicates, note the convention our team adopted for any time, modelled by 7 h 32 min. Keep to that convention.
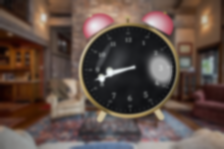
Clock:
8 h 42 min
